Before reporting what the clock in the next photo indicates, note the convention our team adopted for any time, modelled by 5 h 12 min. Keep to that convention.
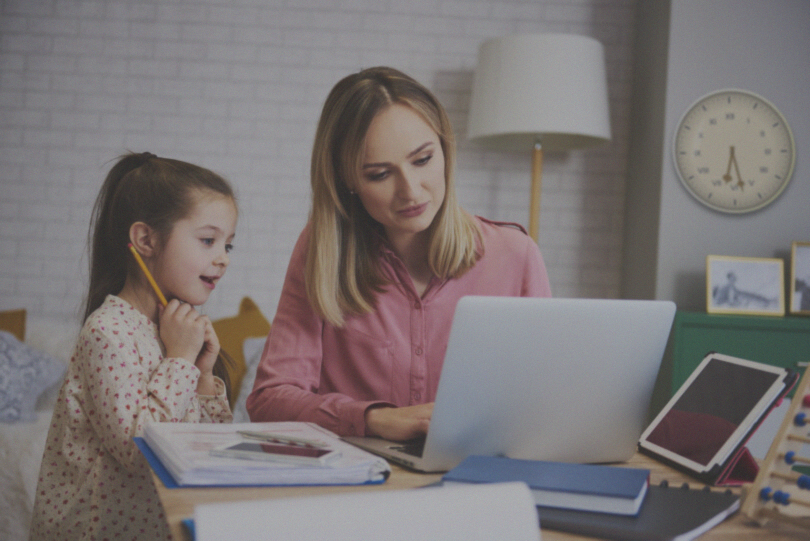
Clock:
6 h 28 min
